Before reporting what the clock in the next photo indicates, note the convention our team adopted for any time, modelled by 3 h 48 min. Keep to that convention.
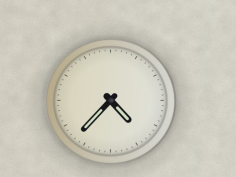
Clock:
4 h 37 min
